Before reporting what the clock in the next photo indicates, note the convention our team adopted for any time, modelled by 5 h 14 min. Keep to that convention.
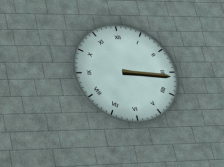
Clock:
3 h 16 min
